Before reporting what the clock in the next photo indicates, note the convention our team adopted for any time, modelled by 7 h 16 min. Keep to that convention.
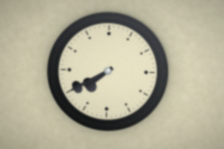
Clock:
7 h 40 min
